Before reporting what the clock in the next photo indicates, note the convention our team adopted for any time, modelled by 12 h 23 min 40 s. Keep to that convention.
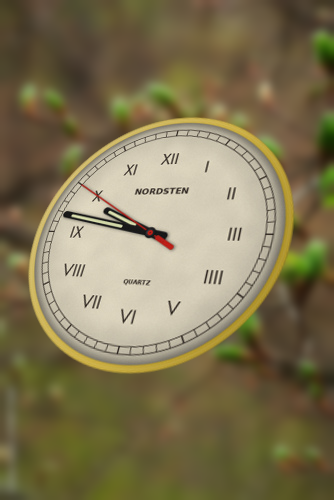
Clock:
9 h 46 min 50 s
